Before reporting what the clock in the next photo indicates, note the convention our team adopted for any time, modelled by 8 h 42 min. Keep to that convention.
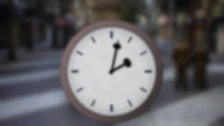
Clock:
2 h 02 min
